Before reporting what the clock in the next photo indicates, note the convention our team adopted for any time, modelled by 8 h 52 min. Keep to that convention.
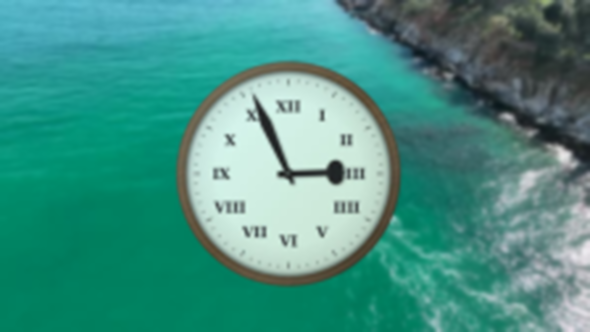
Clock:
2 h 56 min
